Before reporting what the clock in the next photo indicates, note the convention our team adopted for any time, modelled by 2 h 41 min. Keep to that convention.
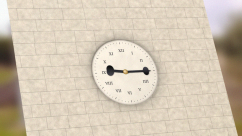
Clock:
9 h 15 min
